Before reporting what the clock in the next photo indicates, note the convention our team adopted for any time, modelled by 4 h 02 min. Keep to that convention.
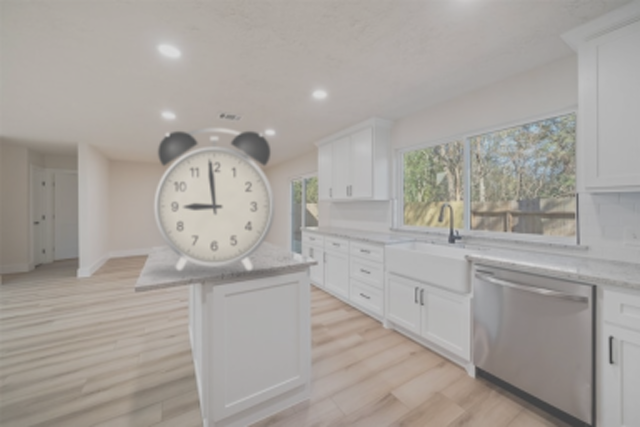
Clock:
8 h 59 min
